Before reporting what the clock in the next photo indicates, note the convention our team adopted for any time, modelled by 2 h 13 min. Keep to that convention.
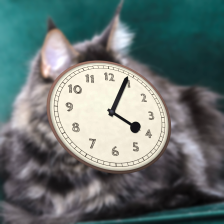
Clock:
4 h 04 min
